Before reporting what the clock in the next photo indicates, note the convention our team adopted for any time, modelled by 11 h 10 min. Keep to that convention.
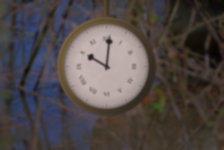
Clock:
10 h 01 min
